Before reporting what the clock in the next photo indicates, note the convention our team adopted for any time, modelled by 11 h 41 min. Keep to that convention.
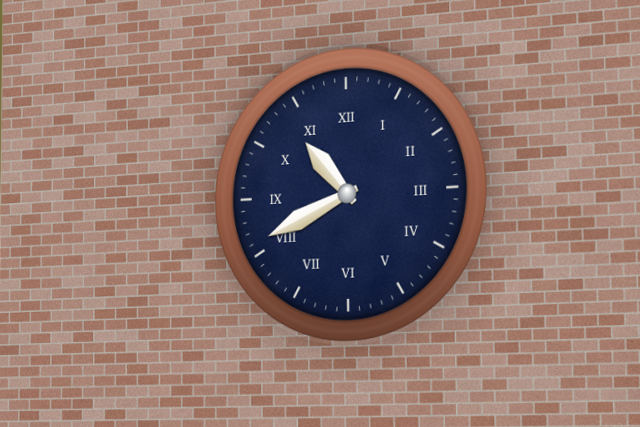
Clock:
10 h 41 min
